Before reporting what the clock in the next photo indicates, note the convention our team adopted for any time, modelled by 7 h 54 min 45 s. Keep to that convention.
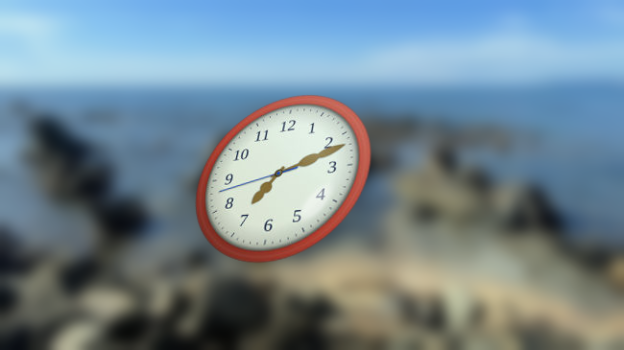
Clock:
7 h 11 min 43 s
